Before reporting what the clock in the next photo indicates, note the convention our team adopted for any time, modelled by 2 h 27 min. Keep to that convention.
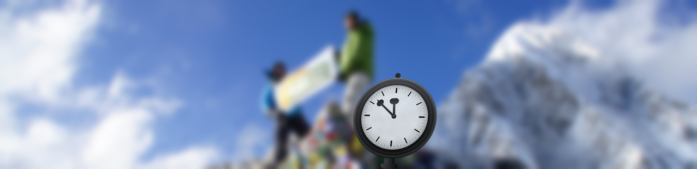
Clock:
11 h 52 min
